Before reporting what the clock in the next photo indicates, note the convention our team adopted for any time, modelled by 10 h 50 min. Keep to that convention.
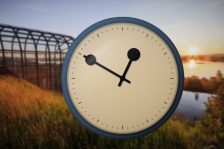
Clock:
12 h 50 min
